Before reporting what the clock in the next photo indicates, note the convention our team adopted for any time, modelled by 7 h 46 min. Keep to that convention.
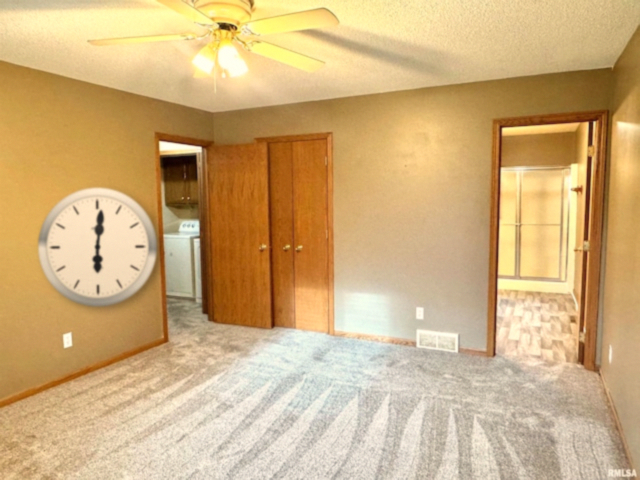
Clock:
6 h 01 min
